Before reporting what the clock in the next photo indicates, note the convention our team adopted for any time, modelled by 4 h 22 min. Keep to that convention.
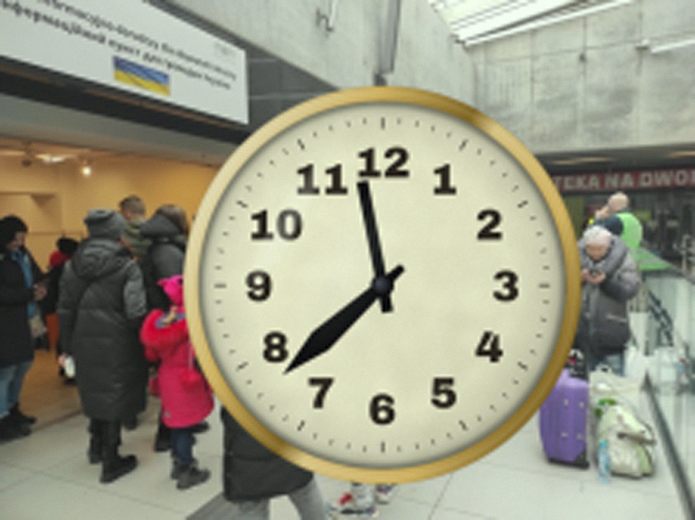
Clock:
11 h 38 min
